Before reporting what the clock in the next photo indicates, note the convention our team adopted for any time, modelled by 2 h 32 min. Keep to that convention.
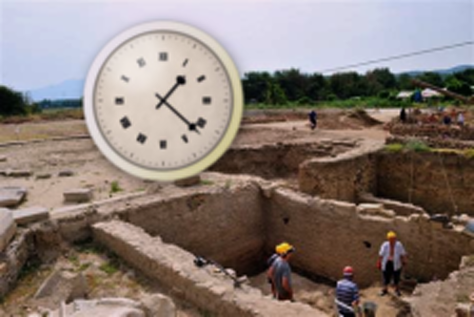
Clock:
1 h 22 min
